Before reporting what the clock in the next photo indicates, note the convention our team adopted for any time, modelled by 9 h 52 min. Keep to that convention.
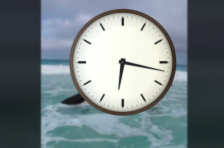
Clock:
6 h 17 min
